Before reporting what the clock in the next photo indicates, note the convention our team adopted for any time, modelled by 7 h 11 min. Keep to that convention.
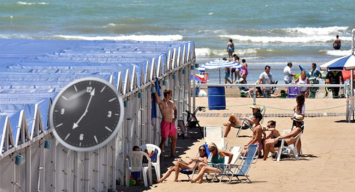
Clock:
7 h 02 min
